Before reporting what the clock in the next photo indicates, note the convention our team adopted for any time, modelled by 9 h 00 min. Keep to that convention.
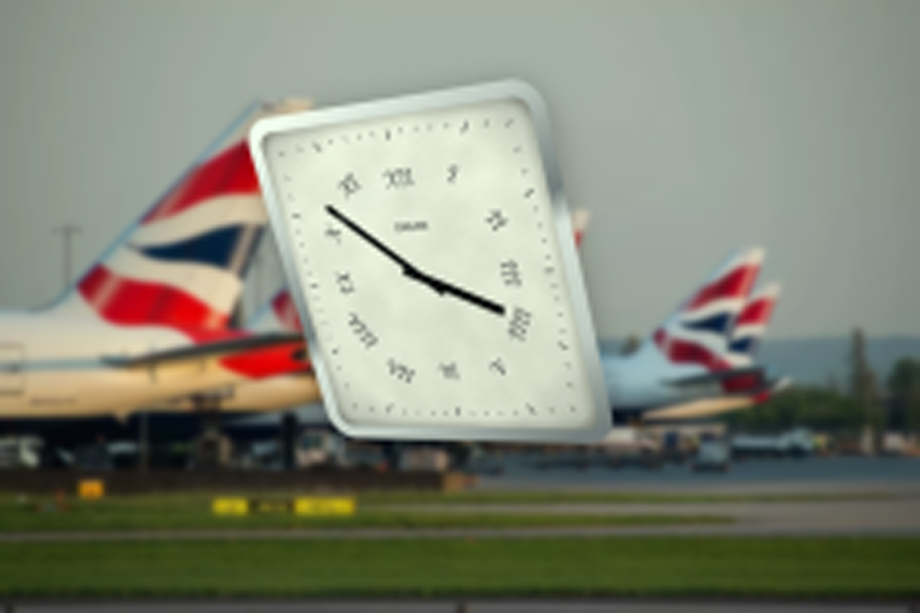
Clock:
3 h 52 min
